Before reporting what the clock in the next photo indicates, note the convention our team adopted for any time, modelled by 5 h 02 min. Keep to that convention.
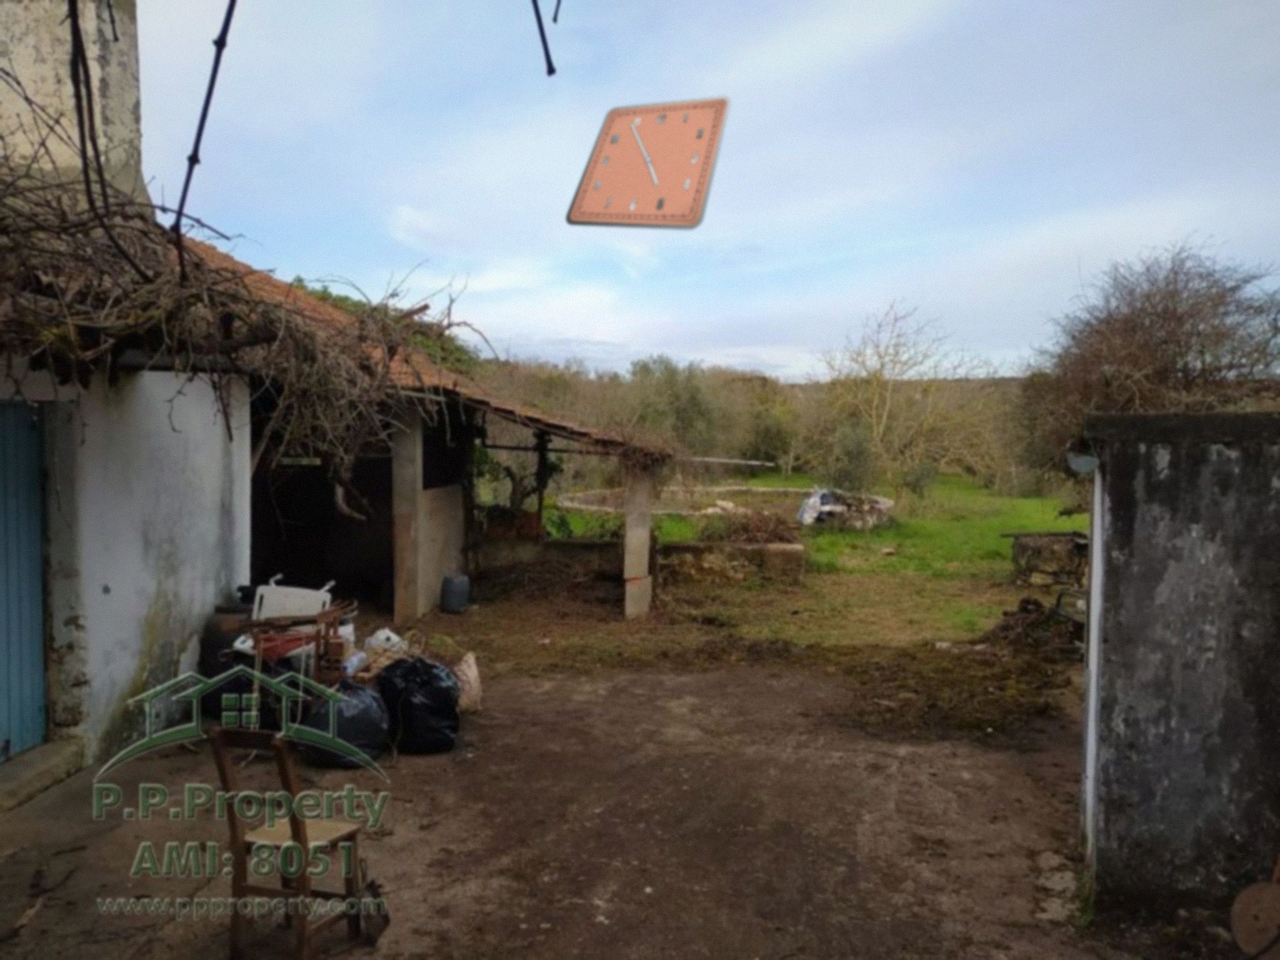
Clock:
4 h 54 min
